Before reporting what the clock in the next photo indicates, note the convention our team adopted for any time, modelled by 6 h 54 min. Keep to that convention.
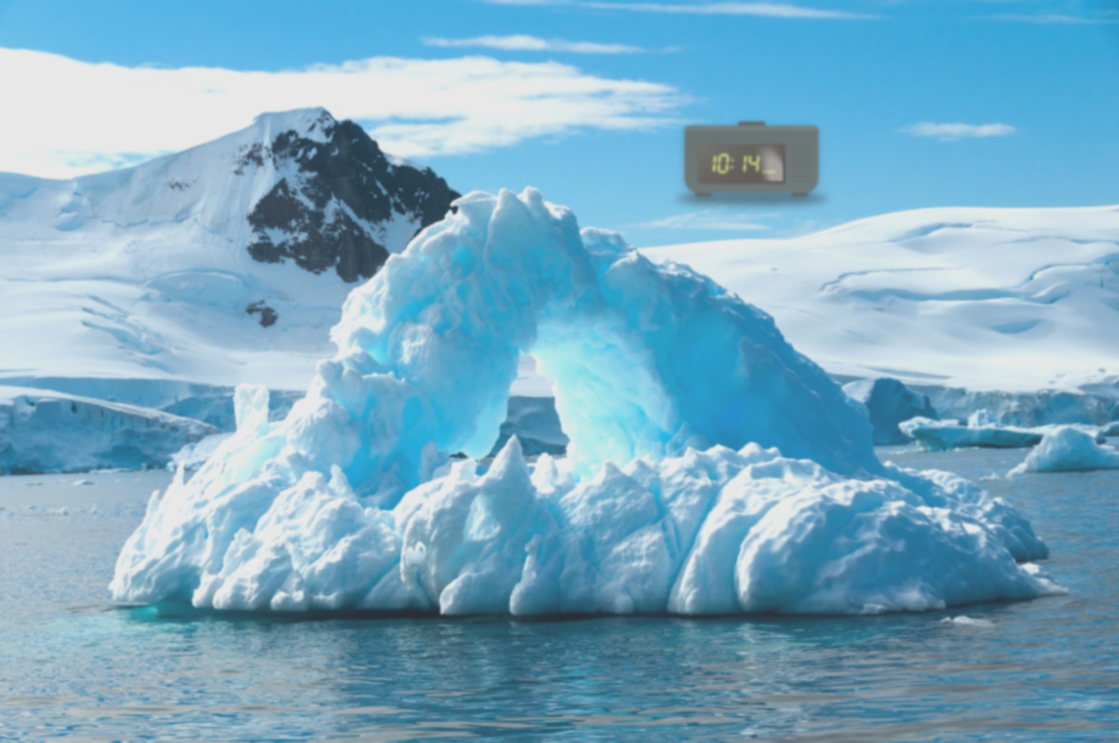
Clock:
10 h 14 min
